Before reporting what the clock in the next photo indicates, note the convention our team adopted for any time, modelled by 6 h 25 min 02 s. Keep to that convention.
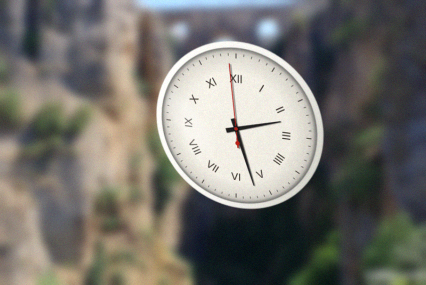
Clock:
2 h 26 min 59 s
